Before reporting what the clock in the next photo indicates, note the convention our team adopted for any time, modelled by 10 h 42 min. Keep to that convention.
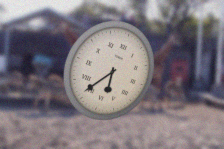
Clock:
5 h 36 min
